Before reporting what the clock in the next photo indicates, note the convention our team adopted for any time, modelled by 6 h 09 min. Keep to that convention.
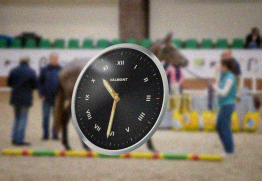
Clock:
10 h 31 min
